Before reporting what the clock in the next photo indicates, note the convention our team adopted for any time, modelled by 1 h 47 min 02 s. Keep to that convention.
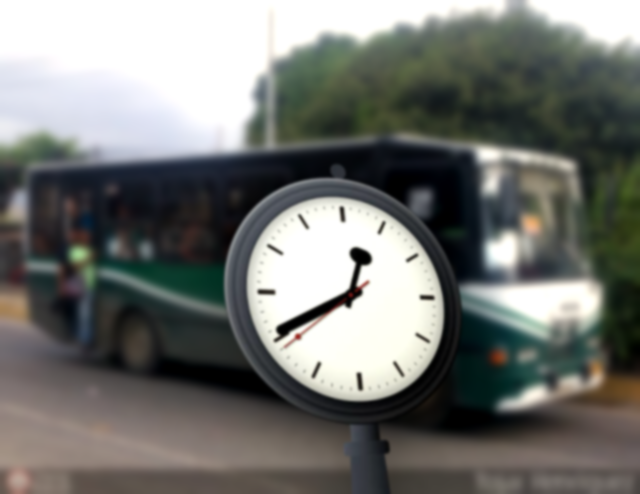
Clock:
12 h 40 min 39 s
